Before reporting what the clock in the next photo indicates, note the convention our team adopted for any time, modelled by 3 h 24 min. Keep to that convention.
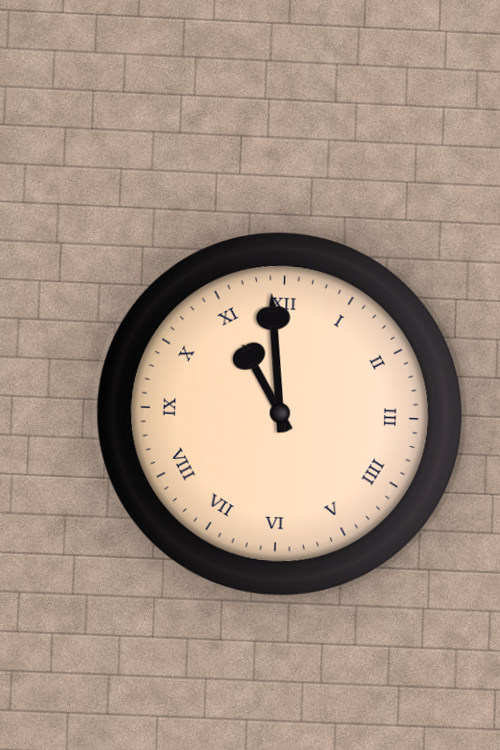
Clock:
10 h 59 min
